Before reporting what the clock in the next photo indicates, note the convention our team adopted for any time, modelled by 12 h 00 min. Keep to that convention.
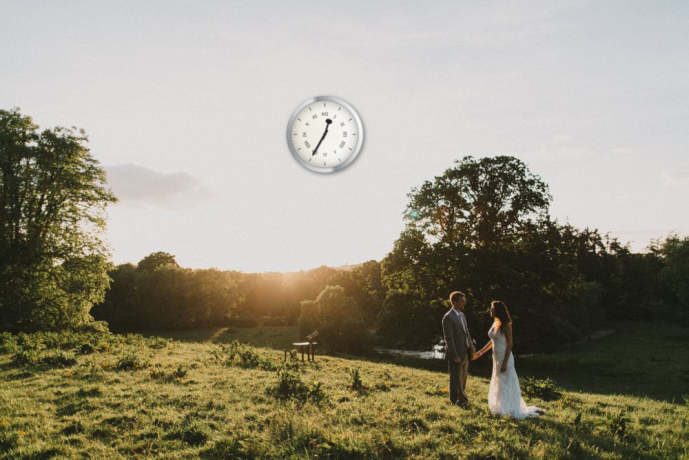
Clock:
12 h 35 min
